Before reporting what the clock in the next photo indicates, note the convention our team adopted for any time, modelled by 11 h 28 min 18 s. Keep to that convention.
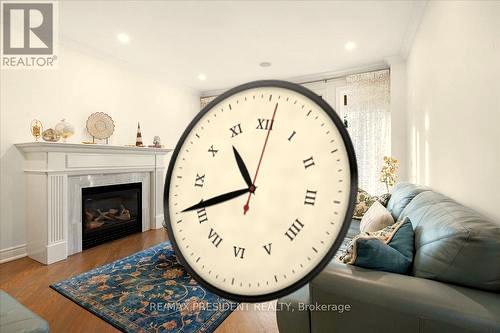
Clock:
10 h 41 min 01 s
